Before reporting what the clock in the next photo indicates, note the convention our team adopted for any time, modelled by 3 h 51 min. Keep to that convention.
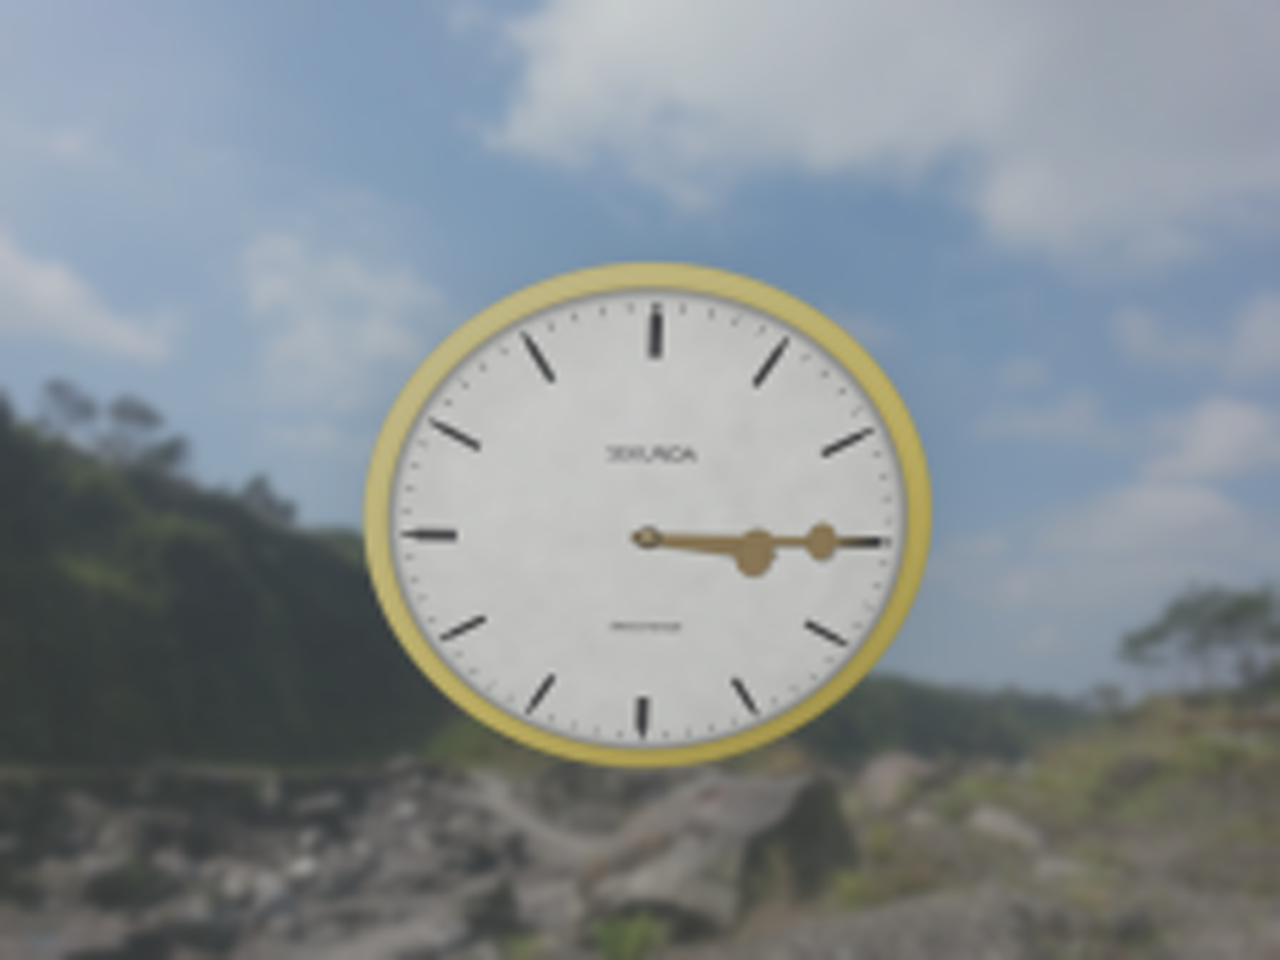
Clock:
3 h 15 min
